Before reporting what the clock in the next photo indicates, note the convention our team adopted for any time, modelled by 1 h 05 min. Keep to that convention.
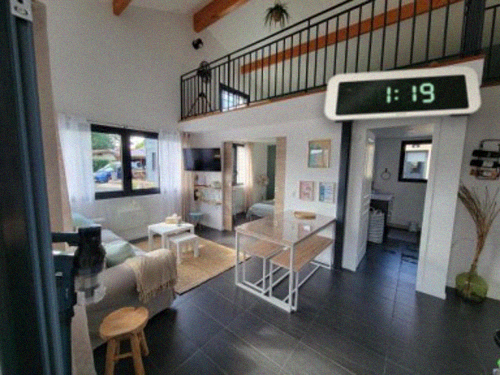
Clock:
1 h 19 min
